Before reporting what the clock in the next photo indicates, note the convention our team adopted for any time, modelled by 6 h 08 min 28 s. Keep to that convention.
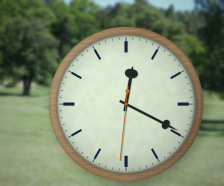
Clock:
12 h 19 min 31 s
